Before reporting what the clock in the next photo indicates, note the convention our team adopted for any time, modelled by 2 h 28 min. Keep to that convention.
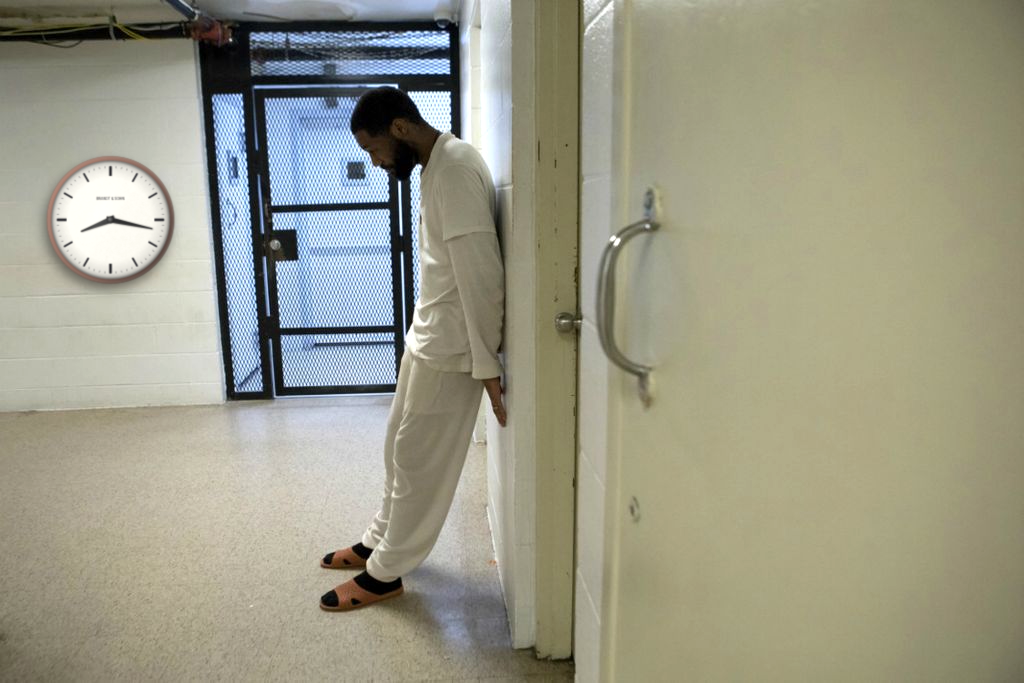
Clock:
8 h 17 min
